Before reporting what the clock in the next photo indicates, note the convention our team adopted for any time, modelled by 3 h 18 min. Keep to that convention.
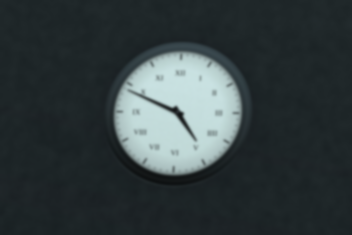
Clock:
4 h 49 min
